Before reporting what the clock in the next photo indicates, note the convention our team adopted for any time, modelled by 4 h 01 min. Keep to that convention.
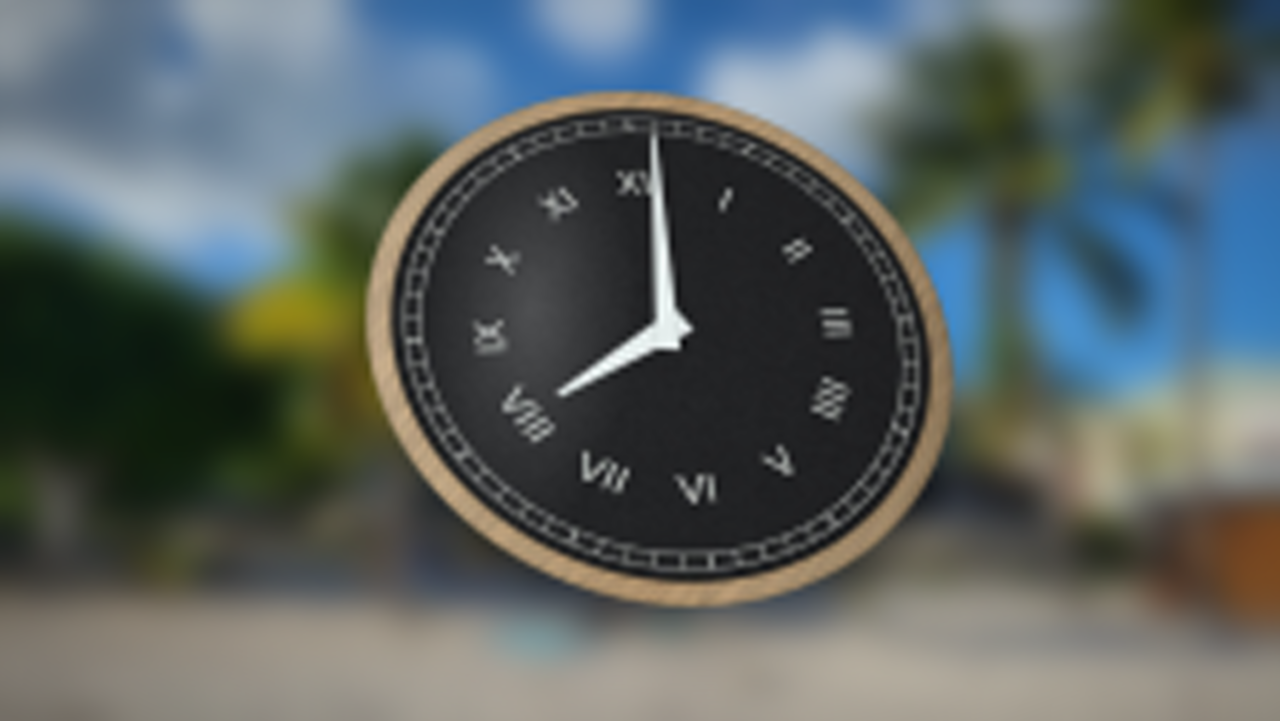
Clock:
8 h 01 min
